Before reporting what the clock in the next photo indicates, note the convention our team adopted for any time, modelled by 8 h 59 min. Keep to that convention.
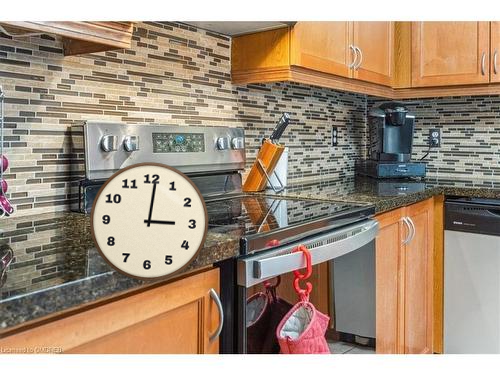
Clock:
3 h 01 min
